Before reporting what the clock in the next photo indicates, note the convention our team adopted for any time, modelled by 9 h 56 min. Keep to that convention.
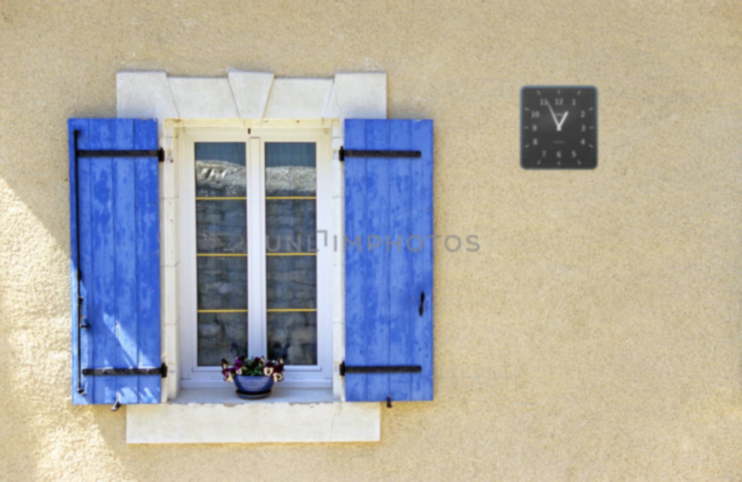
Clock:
12 h 56 min
